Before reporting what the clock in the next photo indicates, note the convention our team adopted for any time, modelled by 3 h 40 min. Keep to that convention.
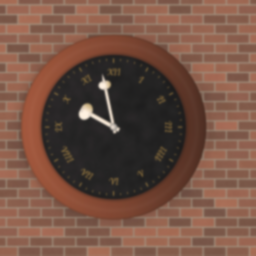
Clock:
9 h 58 min
